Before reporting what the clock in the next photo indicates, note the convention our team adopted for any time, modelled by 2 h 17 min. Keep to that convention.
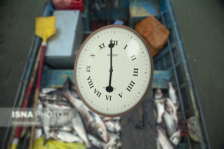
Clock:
5 h 59 min
